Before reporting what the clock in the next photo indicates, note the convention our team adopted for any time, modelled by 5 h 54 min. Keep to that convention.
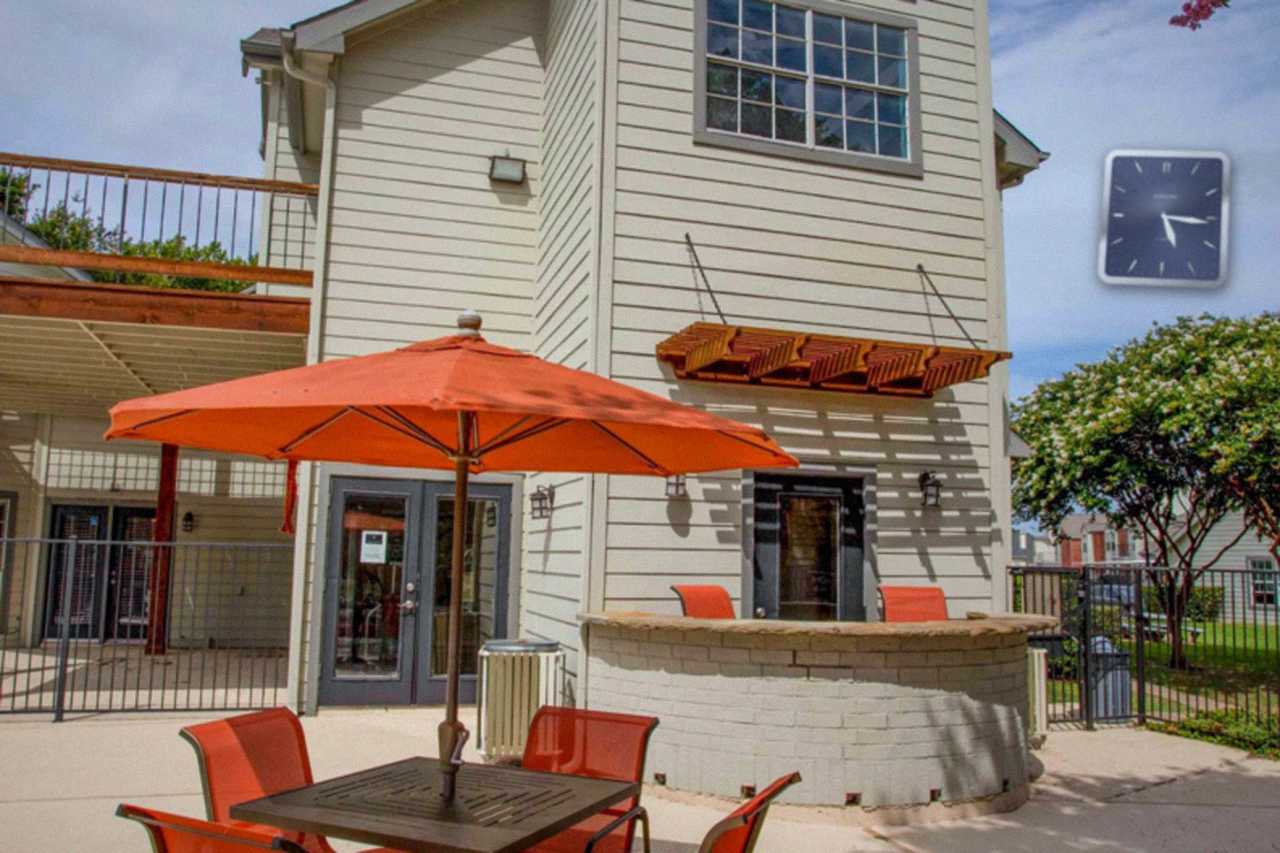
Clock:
5 h 16 min
